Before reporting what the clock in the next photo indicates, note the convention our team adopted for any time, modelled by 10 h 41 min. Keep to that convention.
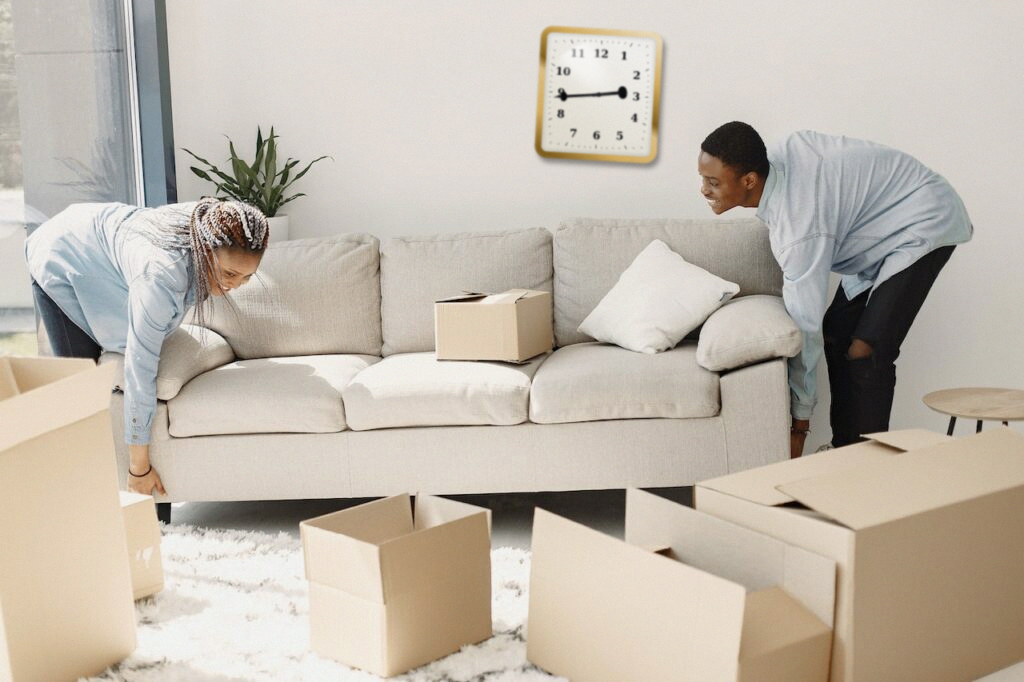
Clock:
2 h 44 min
